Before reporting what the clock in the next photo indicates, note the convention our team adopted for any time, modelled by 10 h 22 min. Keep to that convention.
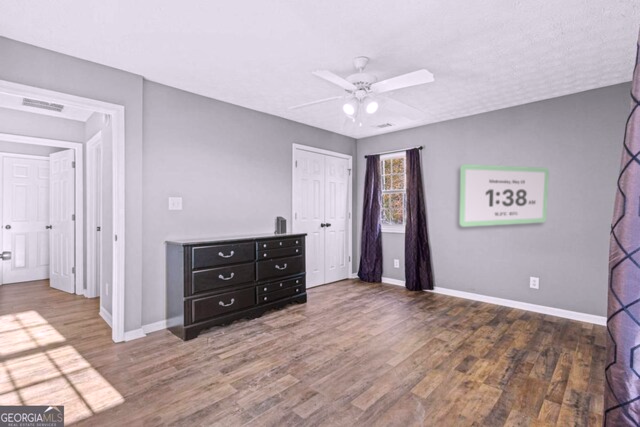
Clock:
1 h 38 min
